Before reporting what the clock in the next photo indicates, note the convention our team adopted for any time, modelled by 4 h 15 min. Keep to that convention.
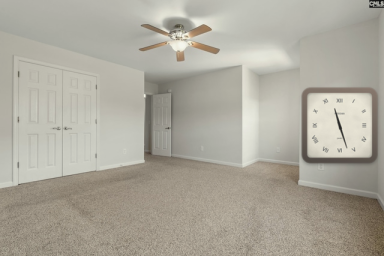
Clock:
11 h 27 min
